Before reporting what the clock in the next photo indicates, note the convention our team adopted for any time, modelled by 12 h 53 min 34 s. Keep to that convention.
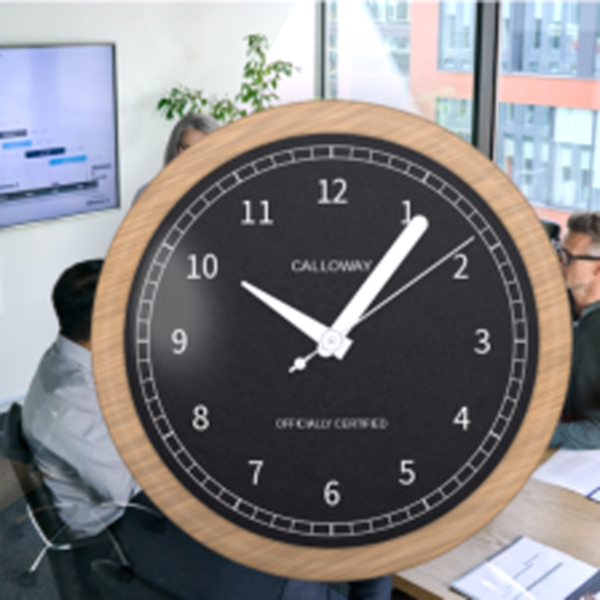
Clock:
10 h 06 min 09 s
